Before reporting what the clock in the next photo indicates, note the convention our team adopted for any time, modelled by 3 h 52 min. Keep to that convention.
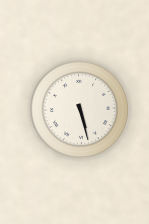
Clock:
5 h 28 min
